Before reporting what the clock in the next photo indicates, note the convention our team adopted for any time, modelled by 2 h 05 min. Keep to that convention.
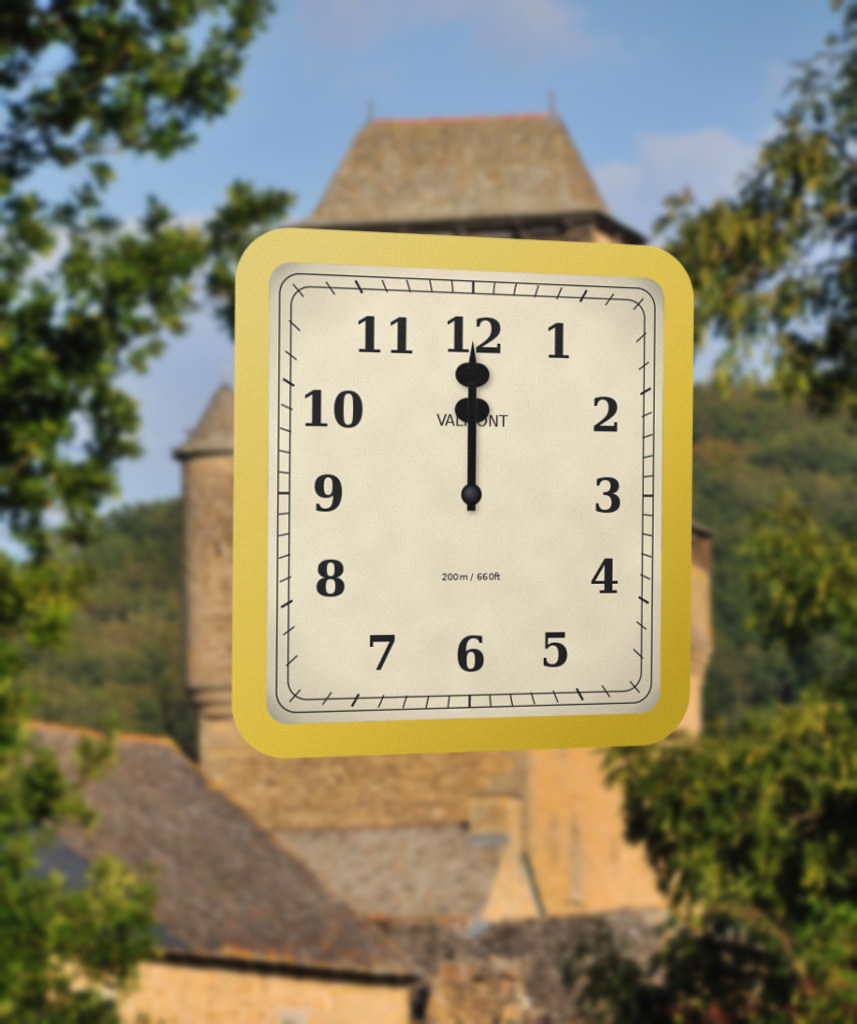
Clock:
12 h 00 min
